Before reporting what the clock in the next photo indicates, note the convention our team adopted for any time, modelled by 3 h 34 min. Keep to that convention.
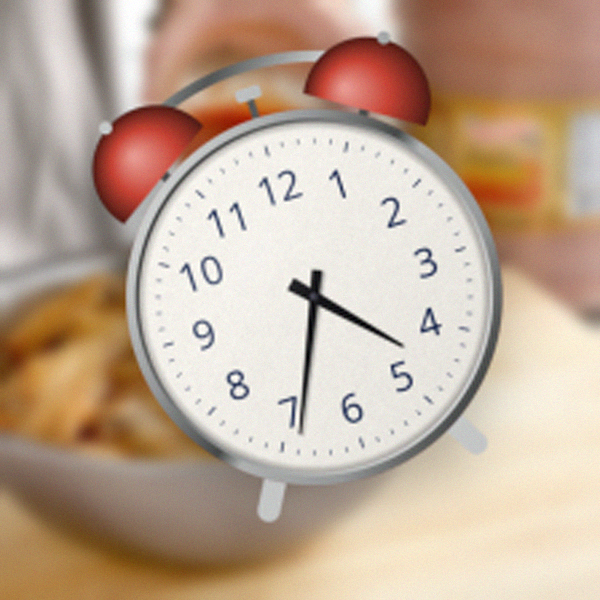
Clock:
4 h 34 min
